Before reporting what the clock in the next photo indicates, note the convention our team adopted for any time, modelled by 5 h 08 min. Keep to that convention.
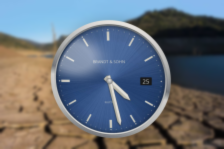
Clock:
4 h 28 min
